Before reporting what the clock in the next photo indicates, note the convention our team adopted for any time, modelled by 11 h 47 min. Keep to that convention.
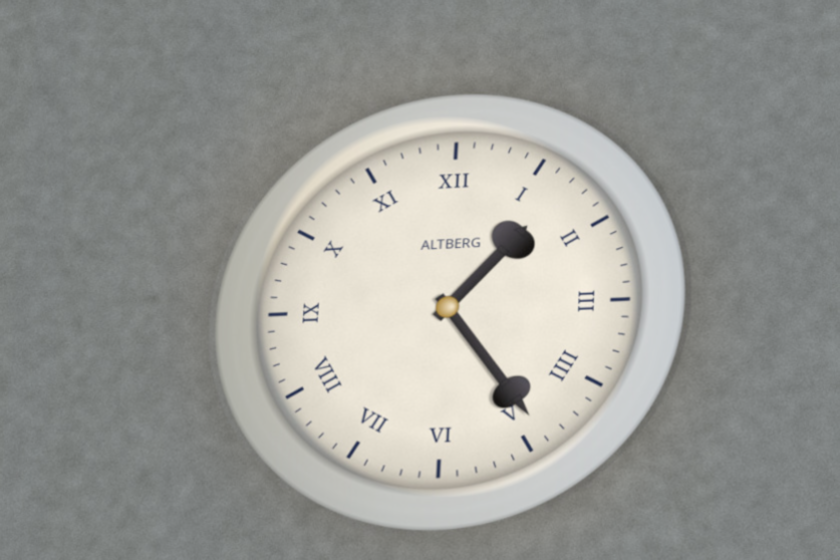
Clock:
1 h 24 min
